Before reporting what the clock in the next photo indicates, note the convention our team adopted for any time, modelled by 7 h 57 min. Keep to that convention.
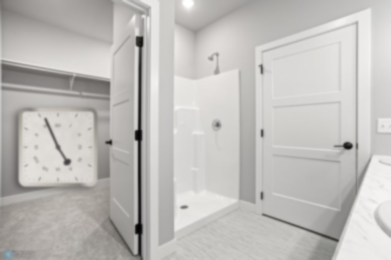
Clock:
4 h 56 min
